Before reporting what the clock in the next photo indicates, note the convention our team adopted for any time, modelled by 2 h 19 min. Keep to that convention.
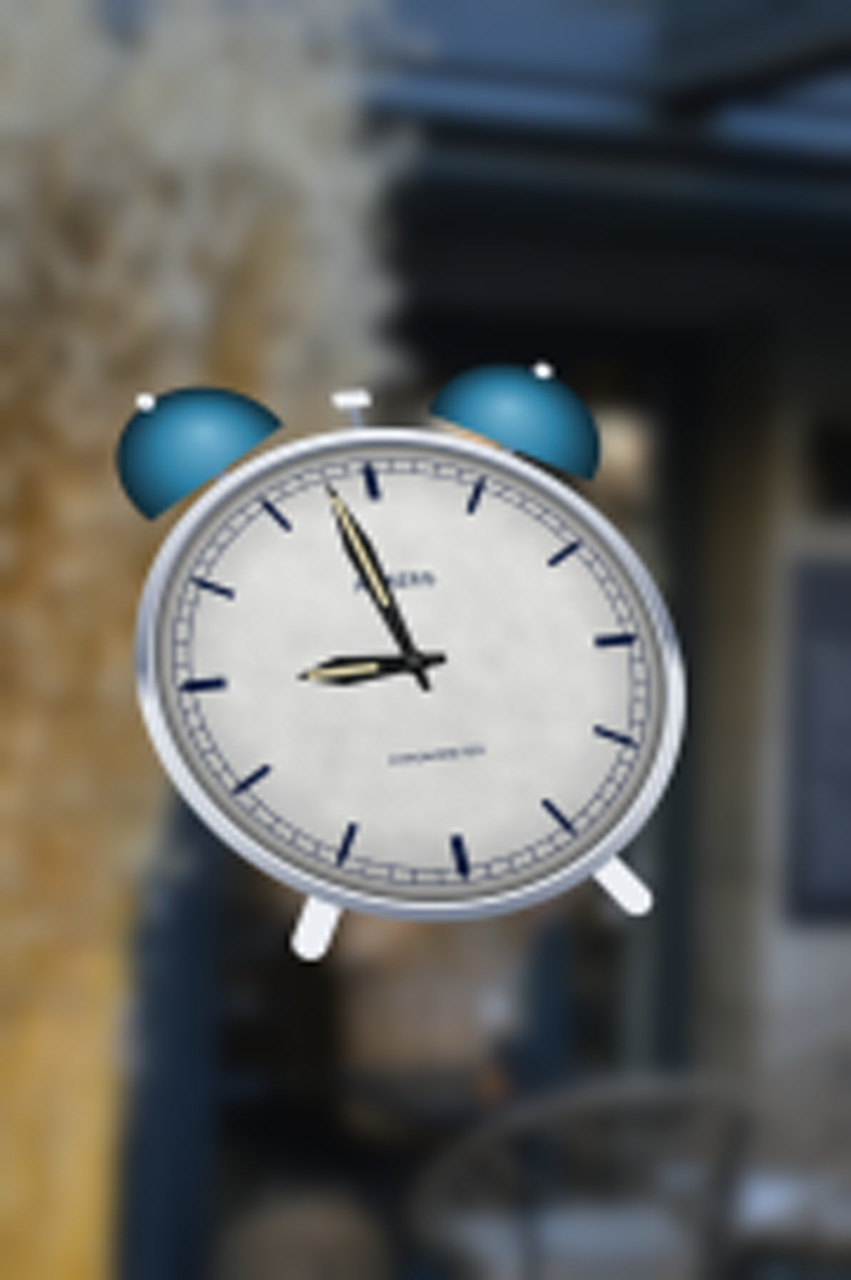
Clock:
8 h 58 min
